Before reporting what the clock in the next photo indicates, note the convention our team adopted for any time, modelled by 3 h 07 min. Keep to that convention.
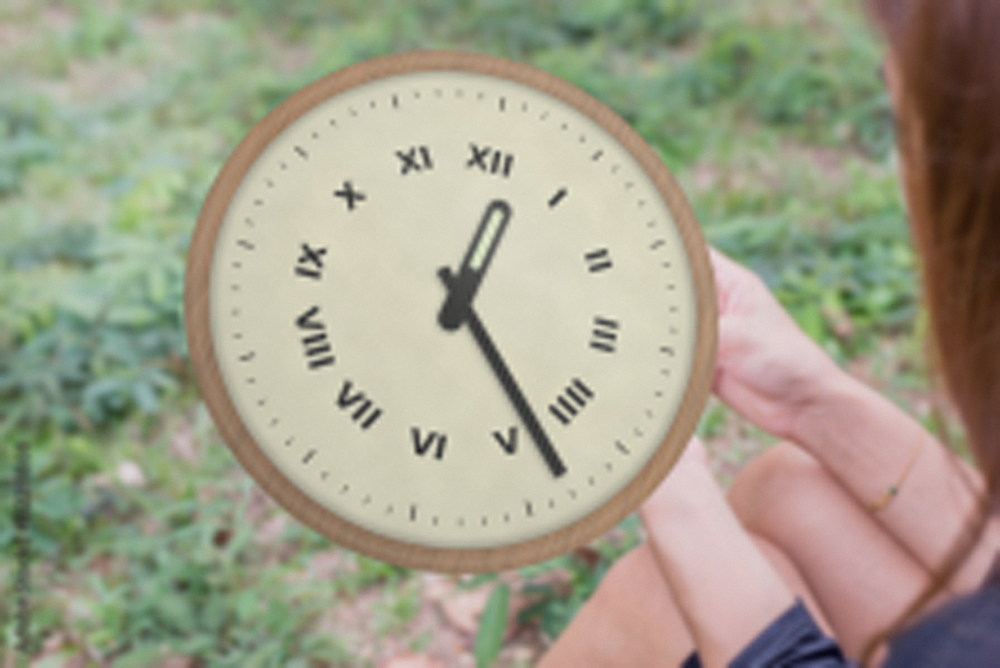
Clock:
12 h 23 min
